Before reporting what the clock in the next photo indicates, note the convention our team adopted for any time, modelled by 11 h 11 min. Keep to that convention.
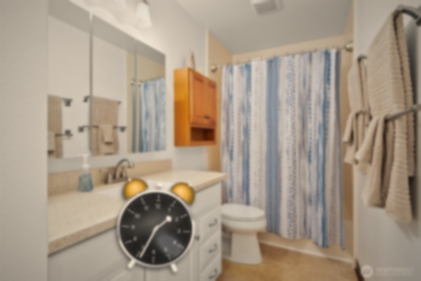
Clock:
1 h 34 min
